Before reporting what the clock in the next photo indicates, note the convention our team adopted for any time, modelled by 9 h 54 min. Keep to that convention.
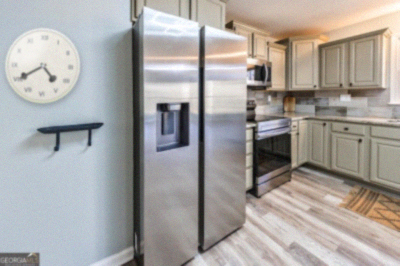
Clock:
4 h 40 min
